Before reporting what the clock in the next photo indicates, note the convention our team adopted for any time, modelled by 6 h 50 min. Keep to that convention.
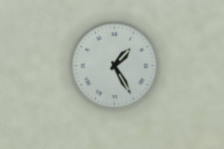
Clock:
1 h 25 min
